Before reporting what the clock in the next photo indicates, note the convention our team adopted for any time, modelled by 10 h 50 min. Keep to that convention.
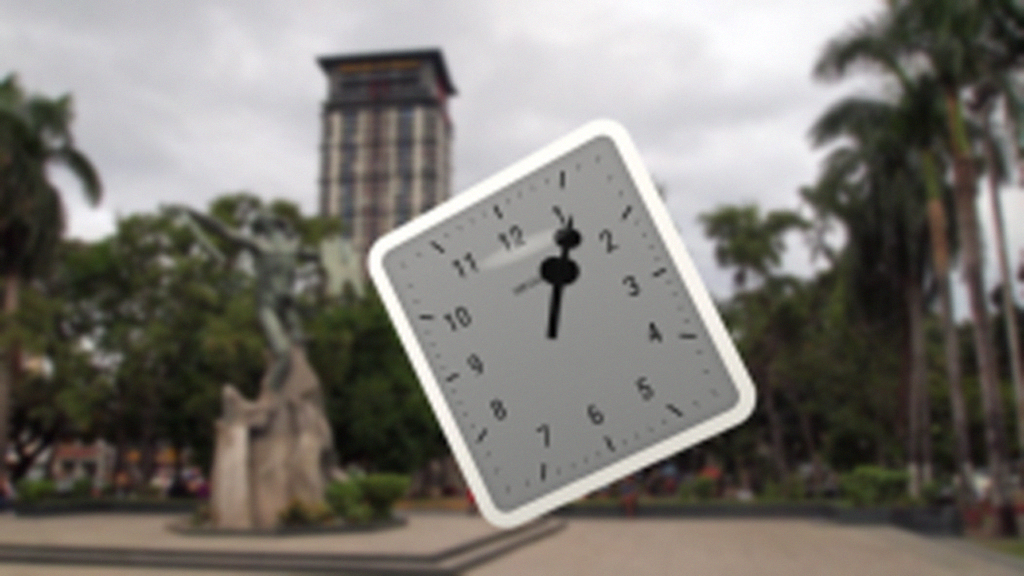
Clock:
1 h 06 min
